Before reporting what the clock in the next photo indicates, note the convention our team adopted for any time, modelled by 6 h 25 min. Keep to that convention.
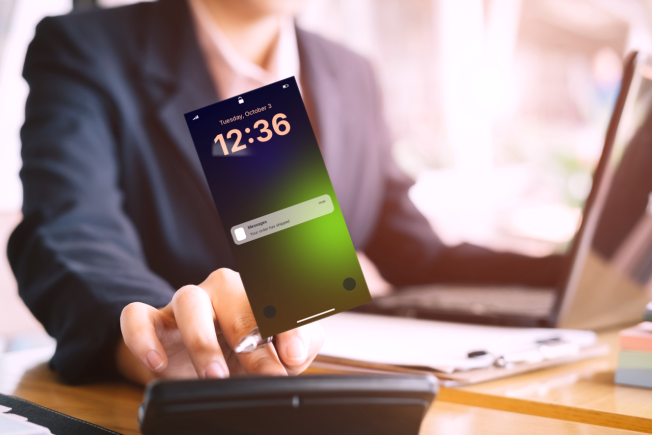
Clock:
12 h 36 min
